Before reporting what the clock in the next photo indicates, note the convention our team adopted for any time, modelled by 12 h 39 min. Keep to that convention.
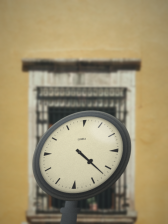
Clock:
4 h 22 min
